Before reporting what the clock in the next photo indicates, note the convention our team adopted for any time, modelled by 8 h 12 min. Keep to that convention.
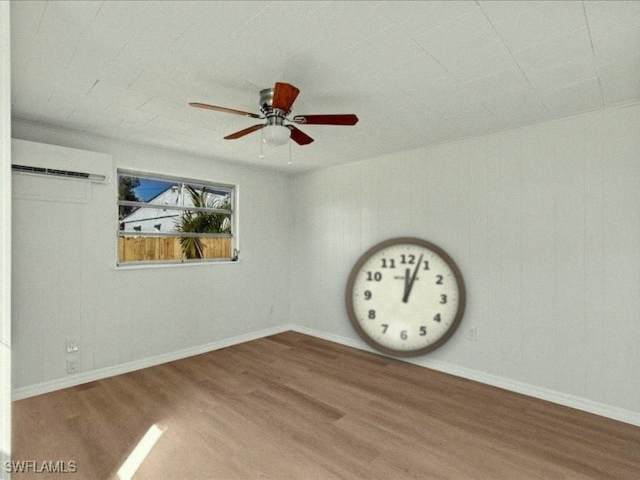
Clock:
12 h 03 min
